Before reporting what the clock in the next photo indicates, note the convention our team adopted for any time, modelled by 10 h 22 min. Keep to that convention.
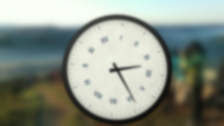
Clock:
3 h 29 min
